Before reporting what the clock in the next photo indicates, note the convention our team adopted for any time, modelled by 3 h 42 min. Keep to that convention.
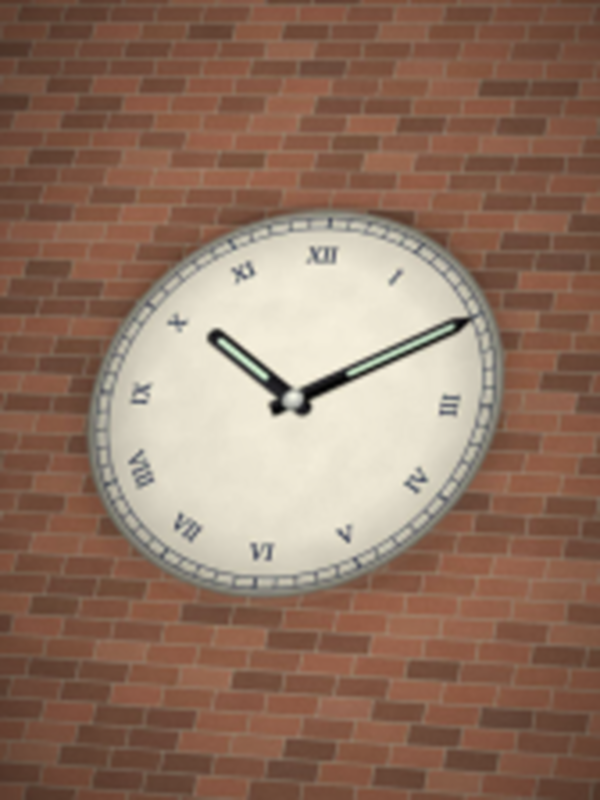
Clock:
10 h 10 min
